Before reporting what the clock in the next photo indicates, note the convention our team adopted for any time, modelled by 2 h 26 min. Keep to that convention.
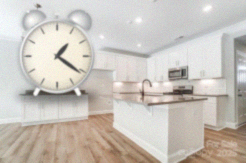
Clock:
1 h 21 min
